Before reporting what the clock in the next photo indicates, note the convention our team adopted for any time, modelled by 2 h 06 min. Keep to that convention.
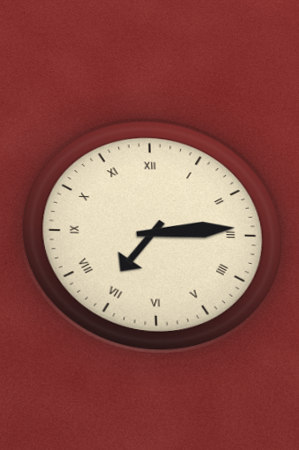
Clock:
7 h 14 min
